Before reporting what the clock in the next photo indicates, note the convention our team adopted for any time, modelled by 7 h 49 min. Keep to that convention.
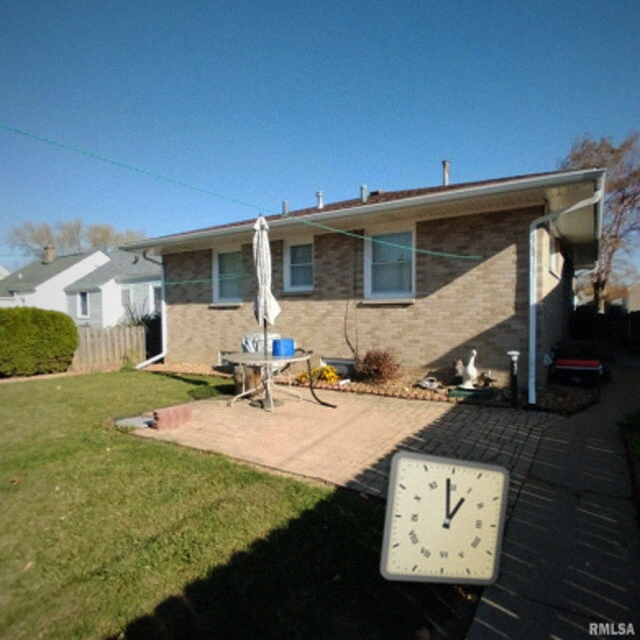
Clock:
12 h 59 min
